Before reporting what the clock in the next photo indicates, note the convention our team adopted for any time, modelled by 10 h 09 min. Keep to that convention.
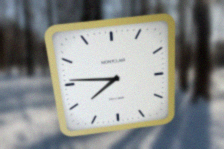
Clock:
7 h 46 min
